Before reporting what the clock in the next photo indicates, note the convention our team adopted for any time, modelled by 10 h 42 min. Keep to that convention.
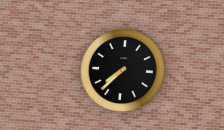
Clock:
7 h 37 min
